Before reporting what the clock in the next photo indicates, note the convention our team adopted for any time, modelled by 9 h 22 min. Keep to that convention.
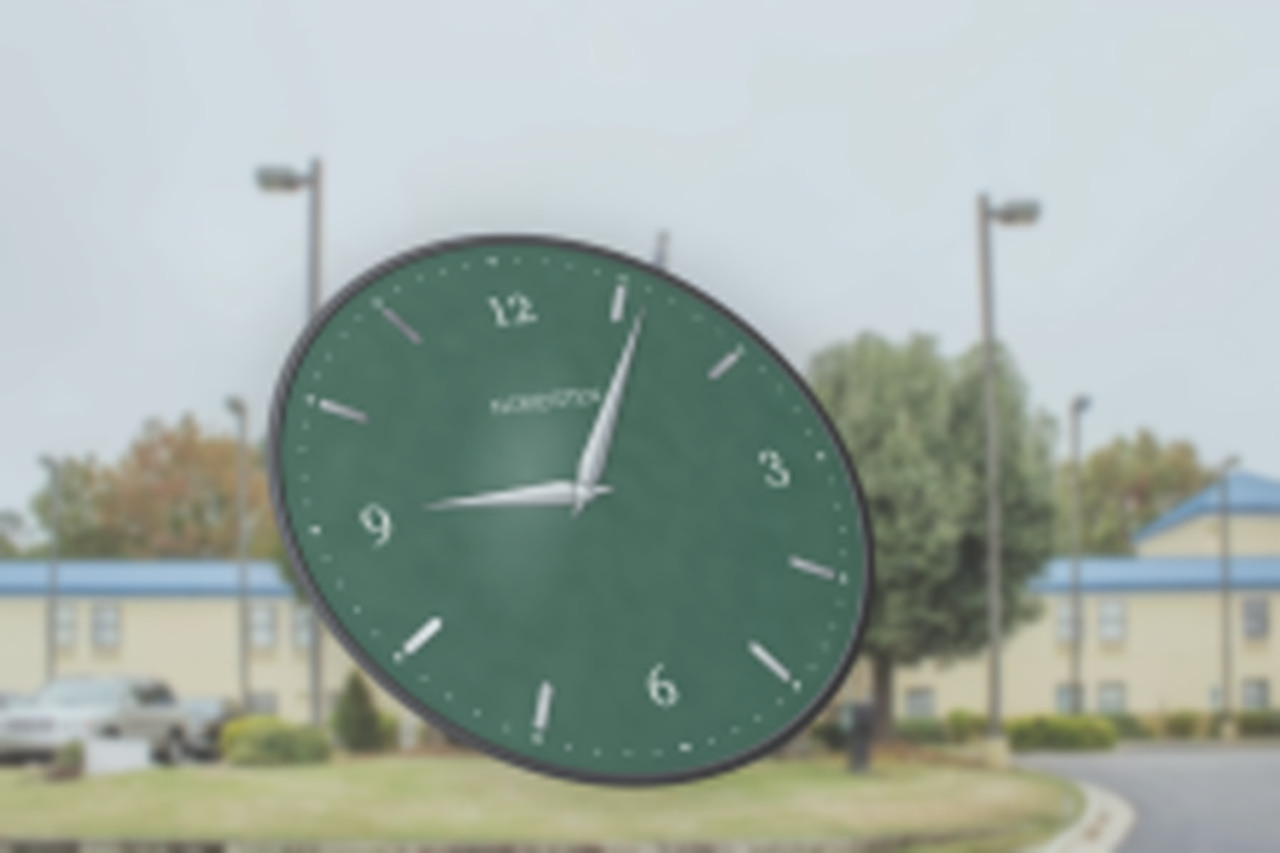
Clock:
9 h 06 min
